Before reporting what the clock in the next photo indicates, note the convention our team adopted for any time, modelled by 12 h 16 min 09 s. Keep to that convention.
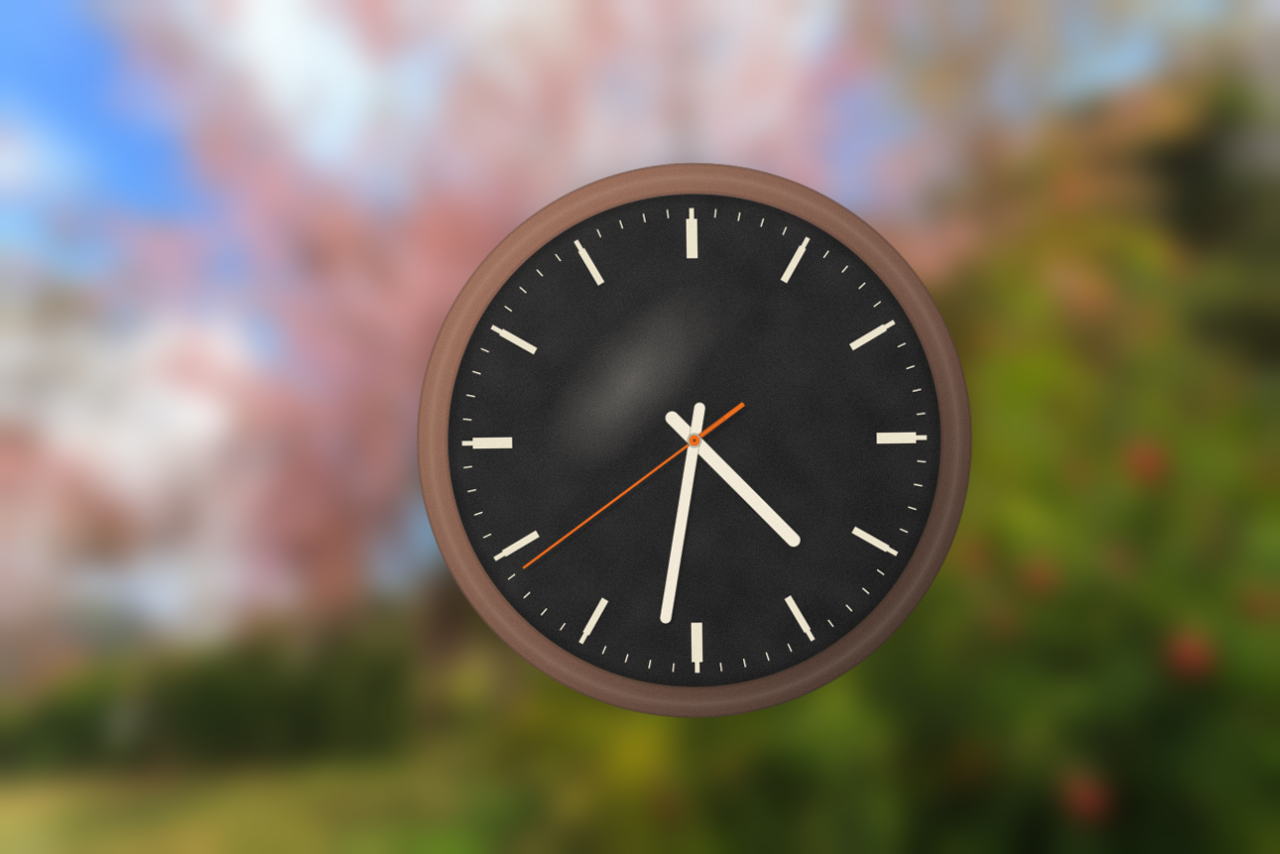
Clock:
4 h 31 min 39 s
